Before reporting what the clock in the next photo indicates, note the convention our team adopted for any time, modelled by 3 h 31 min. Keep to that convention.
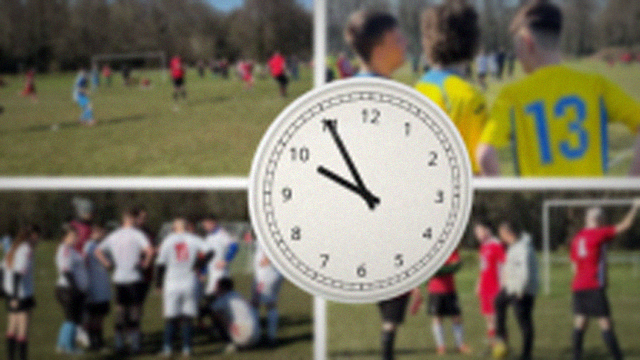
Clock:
9 h 55 min
